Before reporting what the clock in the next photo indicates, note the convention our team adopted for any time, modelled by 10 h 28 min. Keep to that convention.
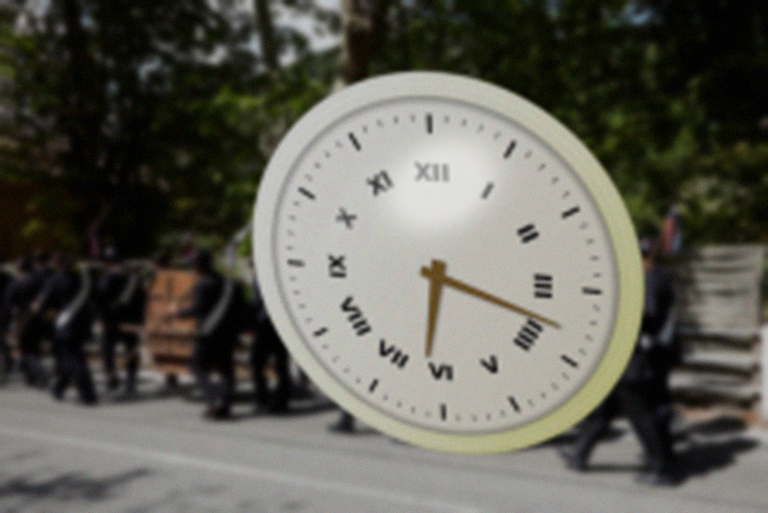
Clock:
6 h 18 min
